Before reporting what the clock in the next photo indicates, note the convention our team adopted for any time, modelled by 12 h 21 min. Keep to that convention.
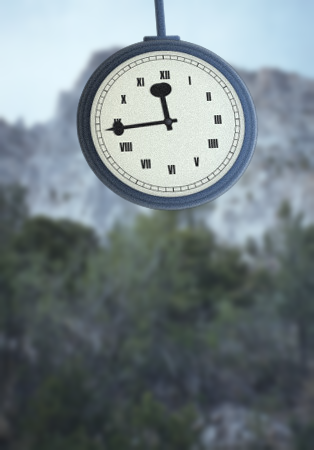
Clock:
11 h 44 min
